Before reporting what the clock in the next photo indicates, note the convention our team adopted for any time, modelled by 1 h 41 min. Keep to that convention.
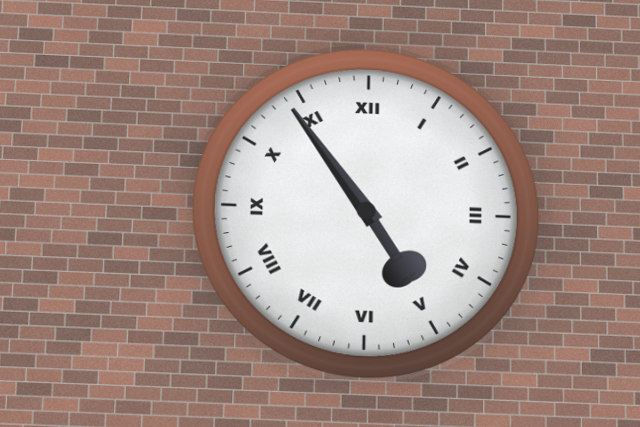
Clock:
4 h 54 min
